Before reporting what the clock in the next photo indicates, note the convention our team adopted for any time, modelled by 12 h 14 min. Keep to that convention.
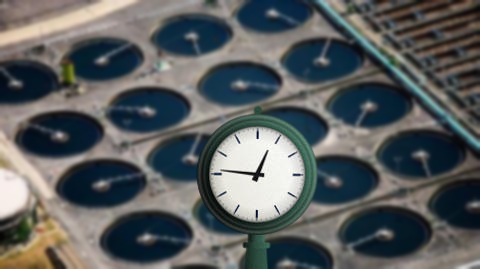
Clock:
12 h 46 min
